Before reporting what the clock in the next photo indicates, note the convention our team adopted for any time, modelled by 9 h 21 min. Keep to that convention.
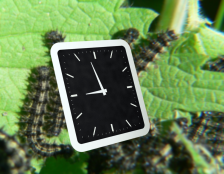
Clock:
8 h 58 min
